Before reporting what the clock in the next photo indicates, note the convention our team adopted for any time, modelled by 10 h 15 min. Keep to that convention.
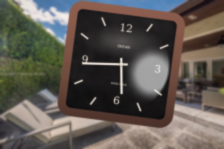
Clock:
5 h 44 min
